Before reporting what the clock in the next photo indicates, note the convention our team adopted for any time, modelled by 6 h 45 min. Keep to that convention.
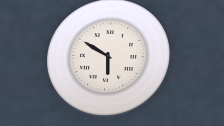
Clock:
5 h 50 min
